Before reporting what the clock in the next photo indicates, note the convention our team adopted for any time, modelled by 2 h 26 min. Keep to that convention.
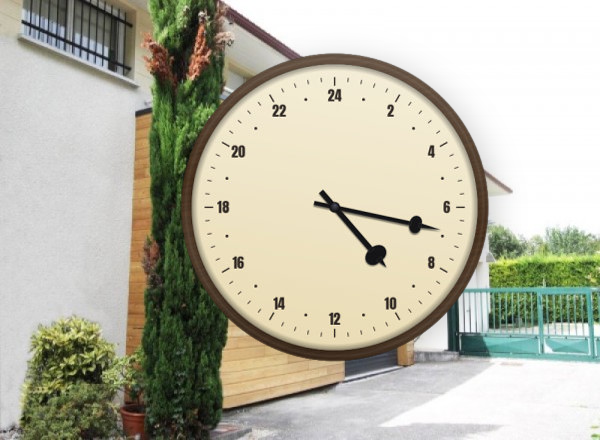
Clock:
9 h 17 min
